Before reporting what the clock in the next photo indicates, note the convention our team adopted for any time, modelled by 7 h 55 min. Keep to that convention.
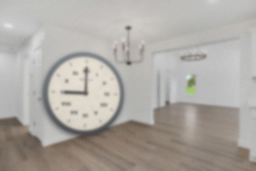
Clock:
9 h 00 min
